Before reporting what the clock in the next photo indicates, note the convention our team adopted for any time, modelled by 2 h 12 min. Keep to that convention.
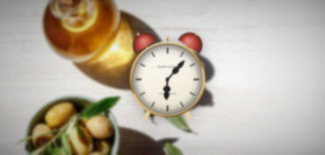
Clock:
6 h 07 min
